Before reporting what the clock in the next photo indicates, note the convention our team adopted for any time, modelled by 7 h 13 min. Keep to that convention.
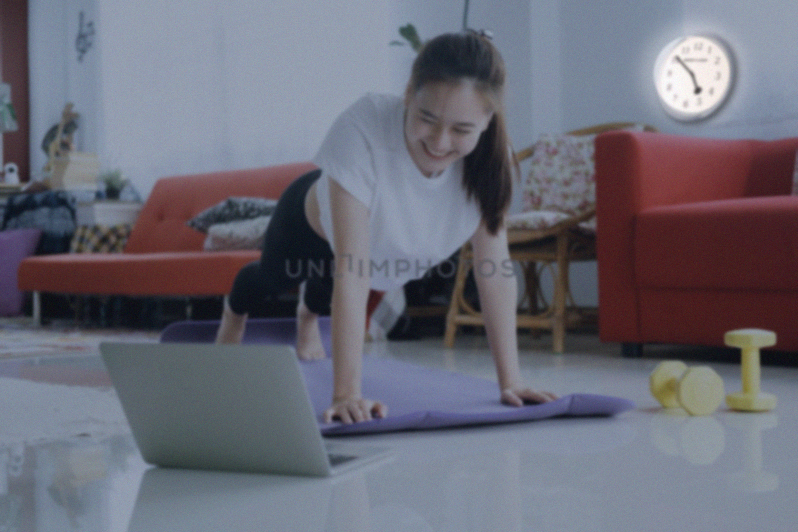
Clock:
4 h 51 min
